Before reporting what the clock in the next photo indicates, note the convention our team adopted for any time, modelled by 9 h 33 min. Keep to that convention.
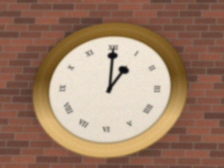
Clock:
1 h 00 min
